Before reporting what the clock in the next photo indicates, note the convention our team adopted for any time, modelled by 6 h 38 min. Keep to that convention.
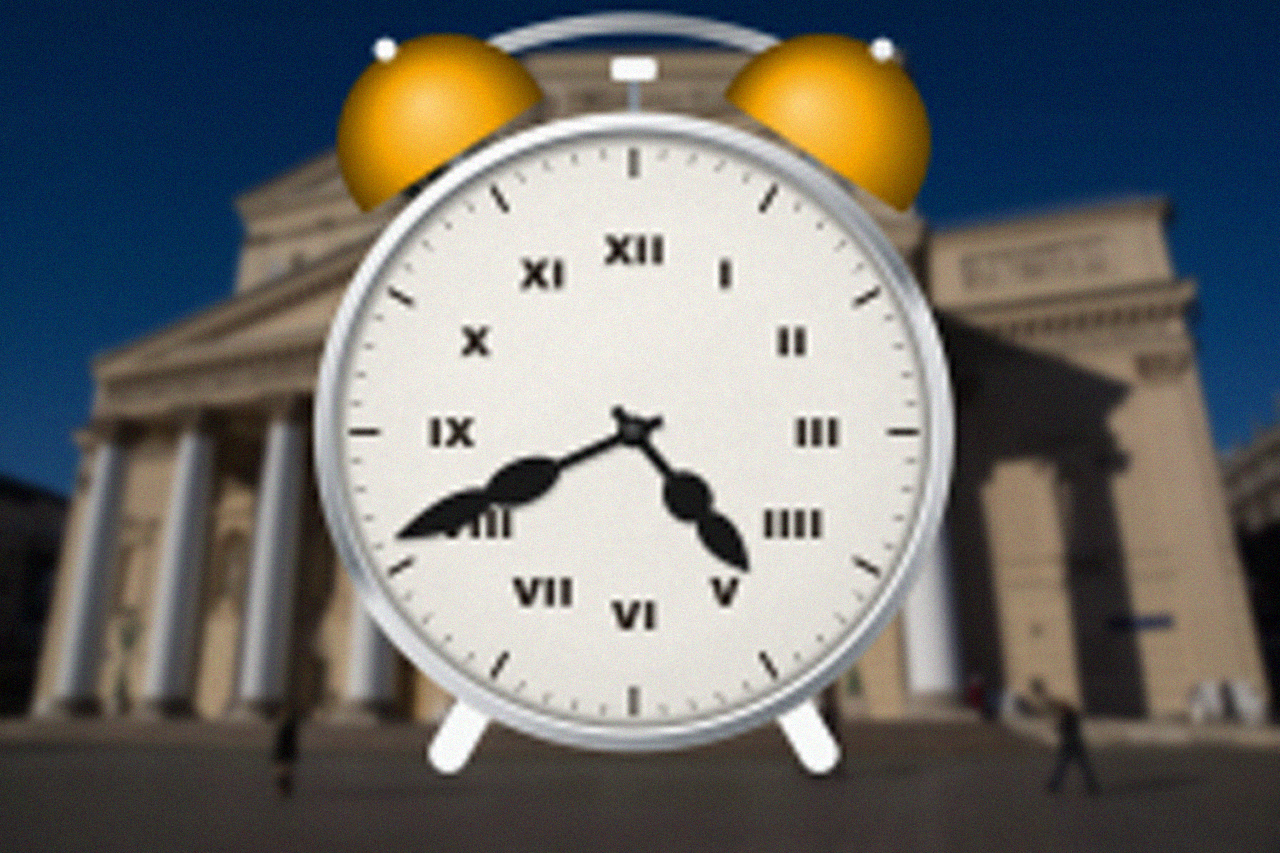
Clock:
4 h 41 min
